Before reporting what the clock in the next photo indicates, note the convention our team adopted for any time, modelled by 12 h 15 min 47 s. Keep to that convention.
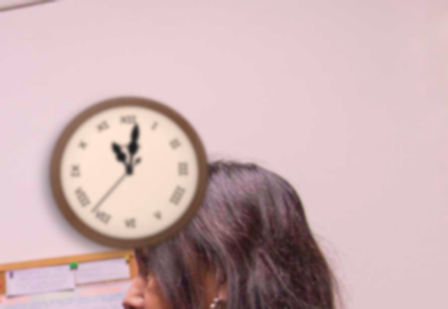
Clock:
11 h 01 min 37 s
